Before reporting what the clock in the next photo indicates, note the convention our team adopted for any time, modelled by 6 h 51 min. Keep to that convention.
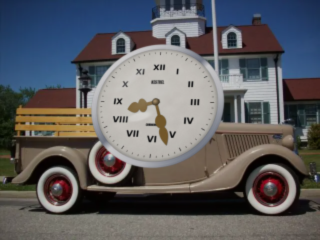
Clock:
8 h 27 min
